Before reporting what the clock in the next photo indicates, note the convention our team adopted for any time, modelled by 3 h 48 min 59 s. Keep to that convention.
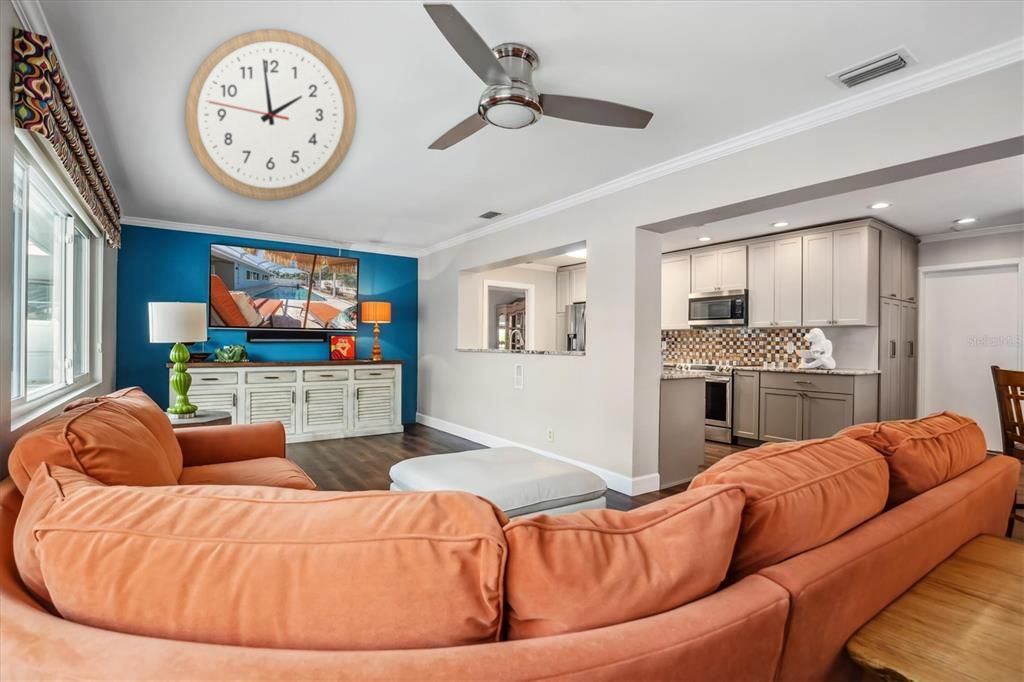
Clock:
1 h 58 min 47 s
